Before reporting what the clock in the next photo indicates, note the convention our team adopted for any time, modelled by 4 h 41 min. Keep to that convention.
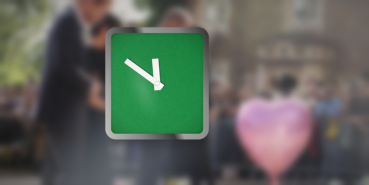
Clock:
11 h 51 min
